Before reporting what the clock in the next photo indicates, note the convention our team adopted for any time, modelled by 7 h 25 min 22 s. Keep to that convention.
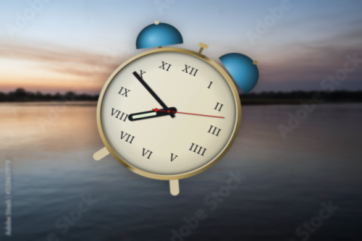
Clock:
7 h 49 min 12 s
